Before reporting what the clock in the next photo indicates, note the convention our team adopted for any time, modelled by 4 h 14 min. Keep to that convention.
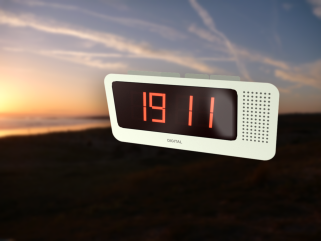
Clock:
19 h 11 min
